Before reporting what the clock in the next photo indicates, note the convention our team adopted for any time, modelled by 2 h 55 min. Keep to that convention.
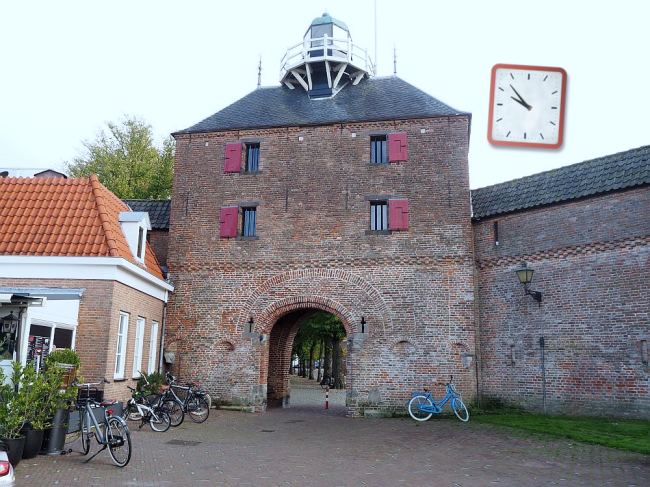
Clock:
9 h 53 min
